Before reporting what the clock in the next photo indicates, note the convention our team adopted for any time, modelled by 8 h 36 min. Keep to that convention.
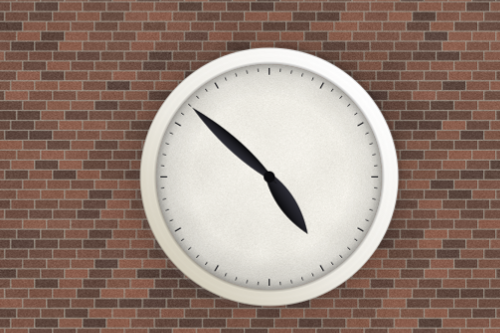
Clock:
4 h 52 min
